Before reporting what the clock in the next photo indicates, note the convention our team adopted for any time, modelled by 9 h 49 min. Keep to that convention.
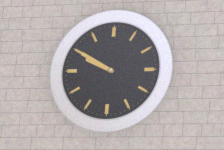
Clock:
9 h 50 min
